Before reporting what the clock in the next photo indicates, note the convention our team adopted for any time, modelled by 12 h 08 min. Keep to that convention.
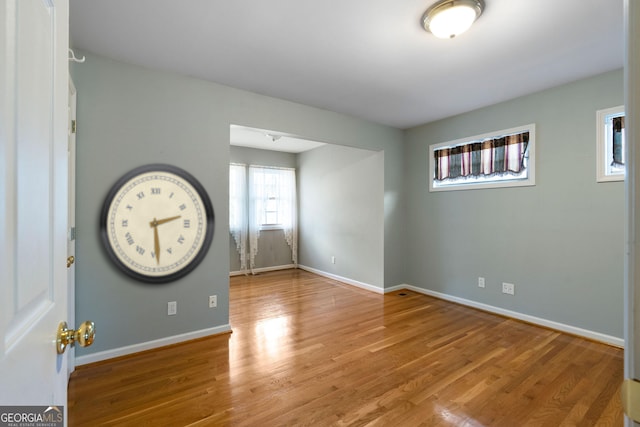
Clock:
2 h 29 min
